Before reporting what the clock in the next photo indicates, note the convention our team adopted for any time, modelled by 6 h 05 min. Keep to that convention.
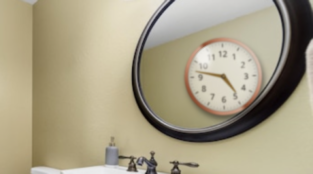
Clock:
4 h 47 min
